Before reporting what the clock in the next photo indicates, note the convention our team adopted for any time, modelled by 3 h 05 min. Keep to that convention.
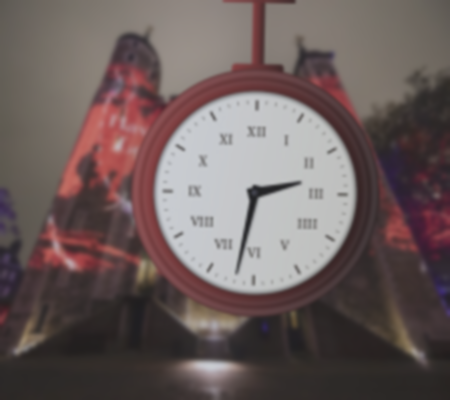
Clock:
2 h 32 min
